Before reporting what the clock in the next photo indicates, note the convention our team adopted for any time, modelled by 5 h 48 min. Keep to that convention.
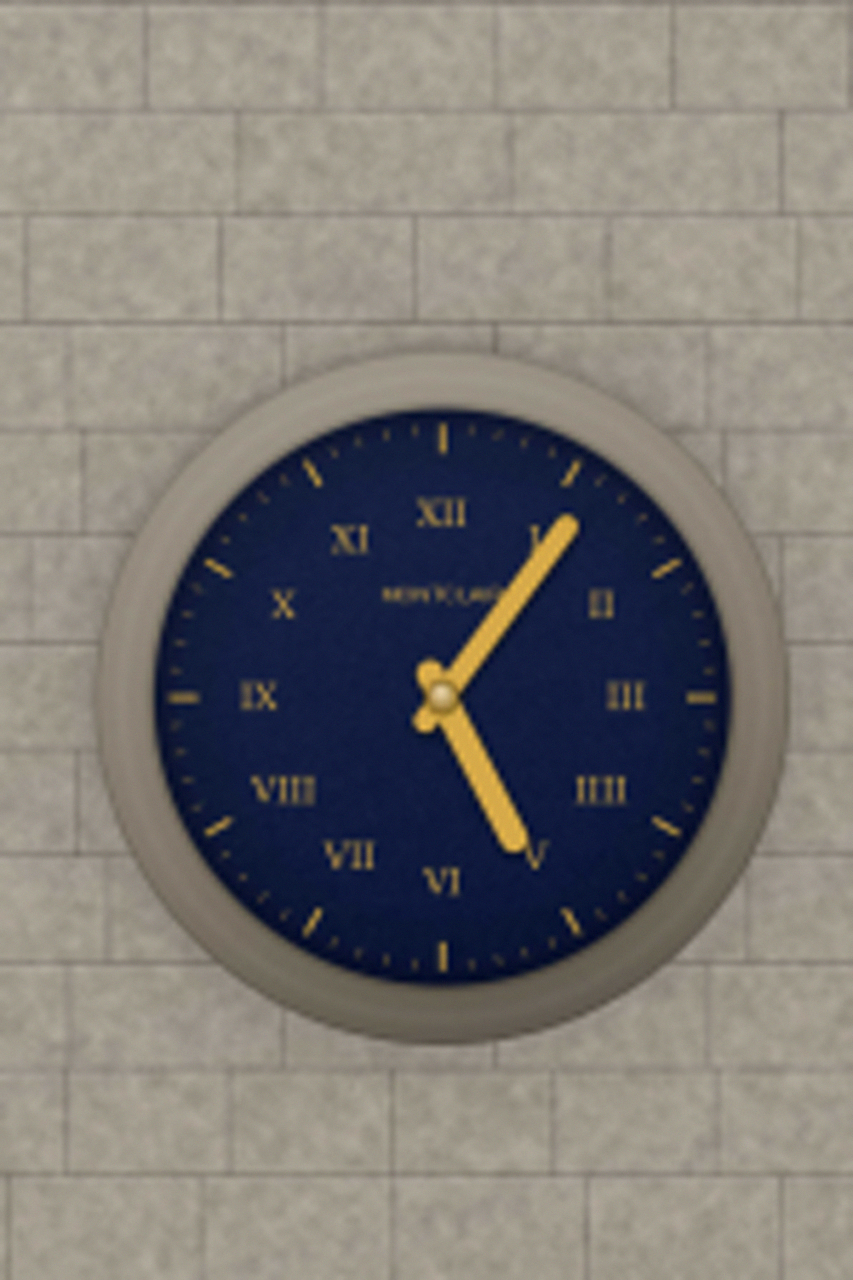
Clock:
5 h 06 min
